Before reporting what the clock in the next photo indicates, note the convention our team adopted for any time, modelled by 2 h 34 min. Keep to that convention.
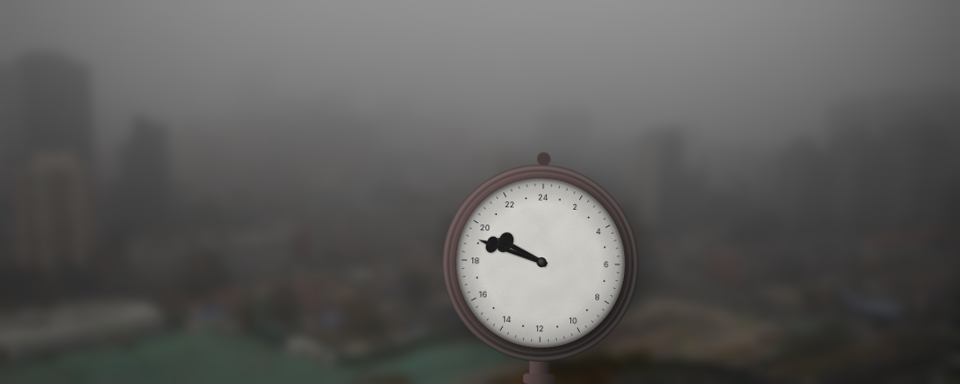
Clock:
19 h 48 min
